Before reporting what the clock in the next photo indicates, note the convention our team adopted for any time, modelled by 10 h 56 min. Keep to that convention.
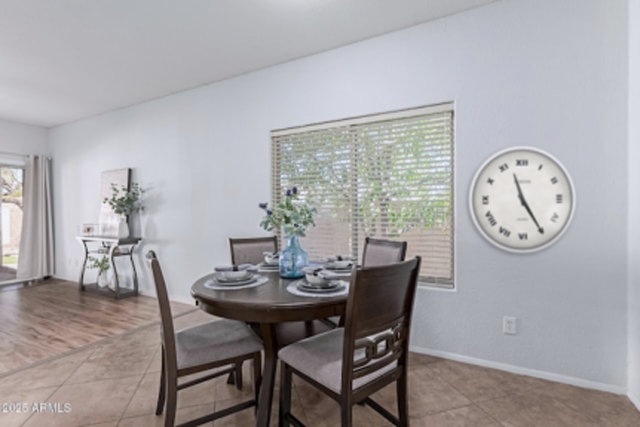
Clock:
11 h 25 min
